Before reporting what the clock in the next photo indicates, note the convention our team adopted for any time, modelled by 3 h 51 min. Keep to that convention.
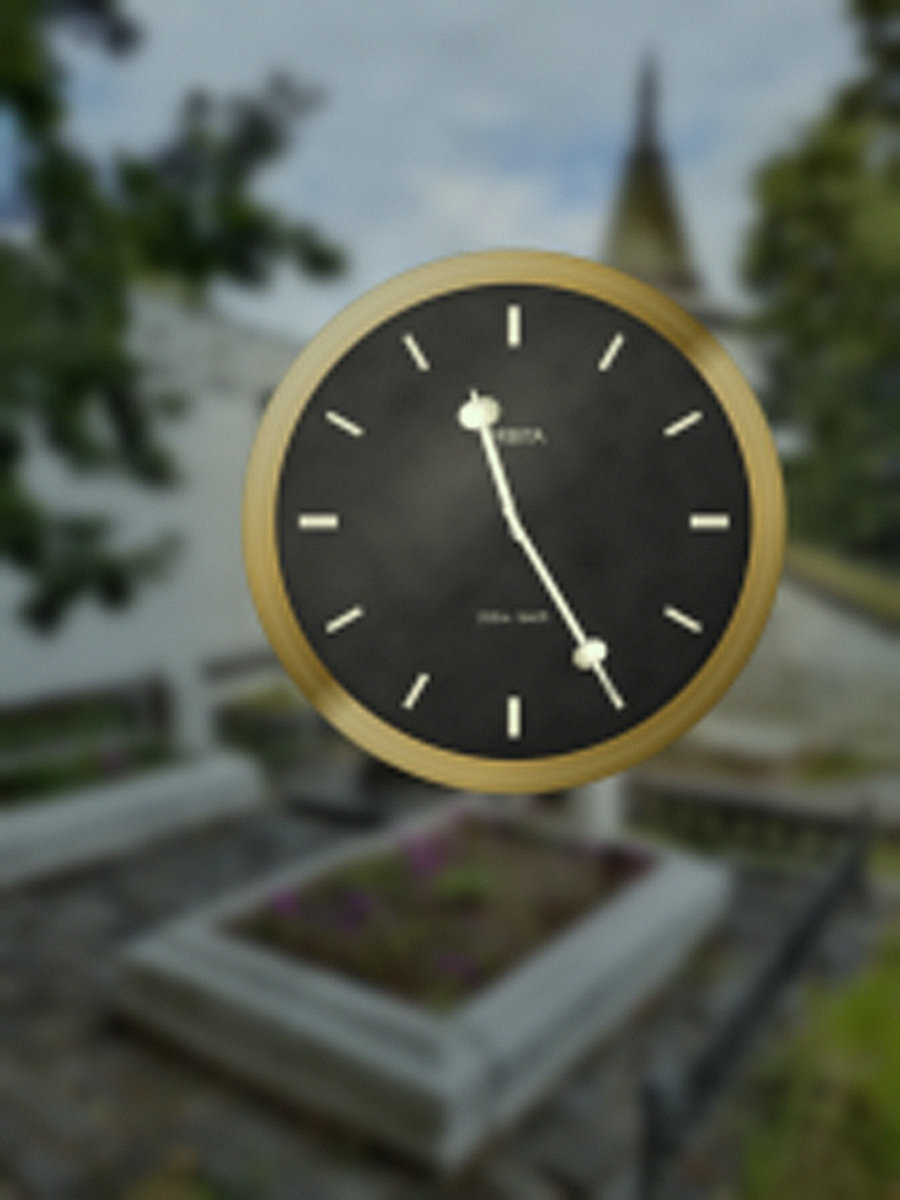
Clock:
11 h 25 min
